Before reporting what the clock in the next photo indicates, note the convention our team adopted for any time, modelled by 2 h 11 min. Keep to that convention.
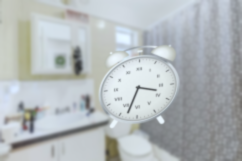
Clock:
3 h 33 min
